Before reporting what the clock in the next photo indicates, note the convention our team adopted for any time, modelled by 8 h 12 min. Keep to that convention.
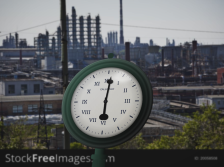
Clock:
6 h 01 min
